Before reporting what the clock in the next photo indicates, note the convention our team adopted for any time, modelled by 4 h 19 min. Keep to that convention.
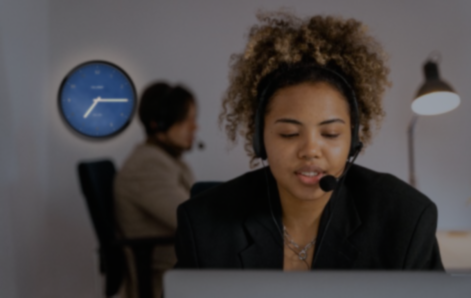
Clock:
7 h 15 min
